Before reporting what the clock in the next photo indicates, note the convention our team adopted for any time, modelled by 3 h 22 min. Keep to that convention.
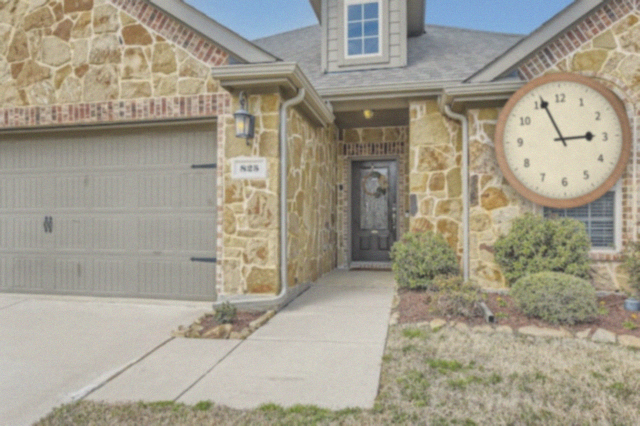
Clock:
2 h 56 min
